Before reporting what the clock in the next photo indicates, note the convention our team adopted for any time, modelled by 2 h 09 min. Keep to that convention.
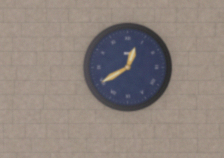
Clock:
12 h 40 min
